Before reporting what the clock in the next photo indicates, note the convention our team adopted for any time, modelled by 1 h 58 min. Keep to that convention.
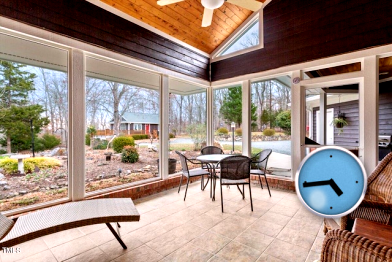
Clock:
4 h 44 min
